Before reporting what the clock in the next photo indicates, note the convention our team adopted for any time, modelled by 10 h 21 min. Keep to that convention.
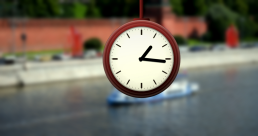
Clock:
1 h 16 min
